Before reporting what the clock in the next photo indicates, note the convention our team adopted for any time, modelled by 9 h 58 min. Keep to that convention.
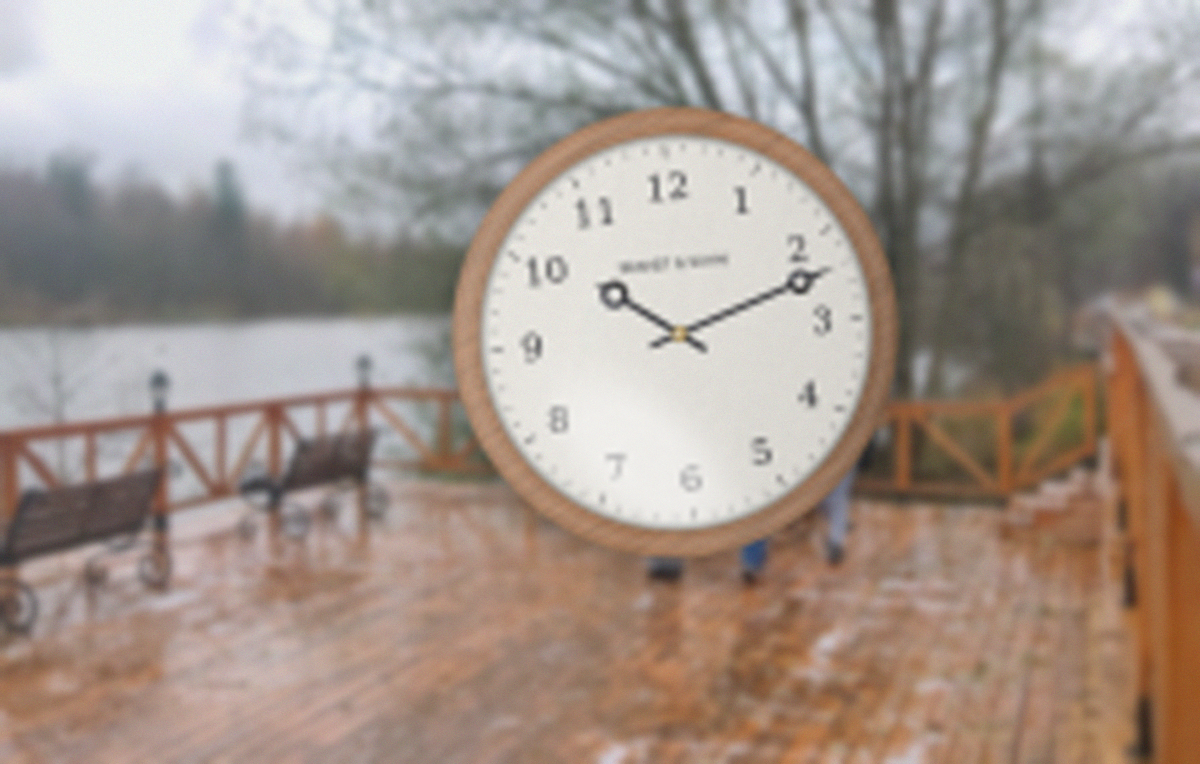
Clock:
10 h 12 min
